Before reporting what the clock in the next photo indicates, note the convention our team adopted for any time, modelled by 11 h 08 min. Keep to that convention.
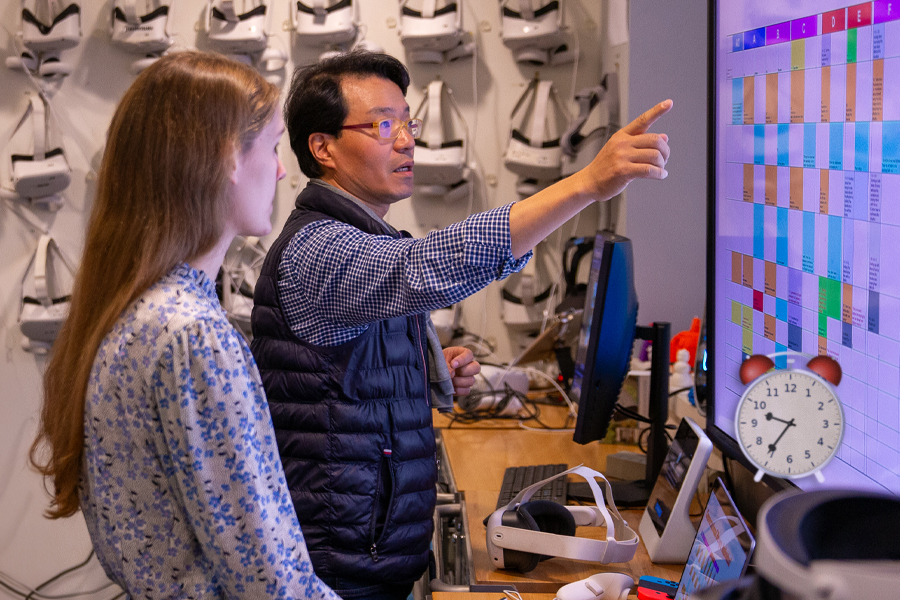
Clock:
9 h 36 min
